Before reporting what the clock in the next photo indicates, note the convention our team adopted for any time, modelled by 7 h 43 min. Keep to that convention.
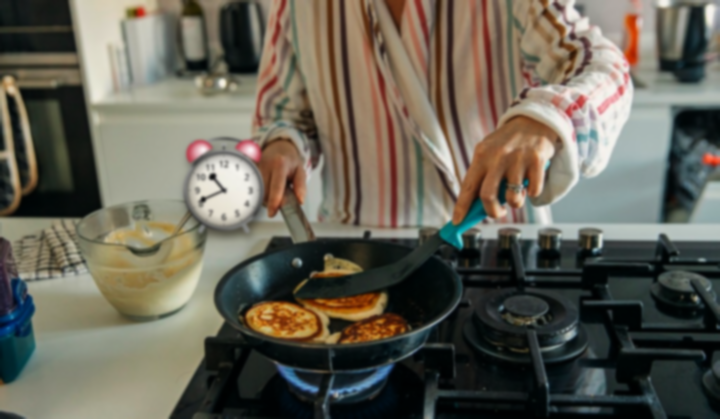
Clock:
10 h 41 min
